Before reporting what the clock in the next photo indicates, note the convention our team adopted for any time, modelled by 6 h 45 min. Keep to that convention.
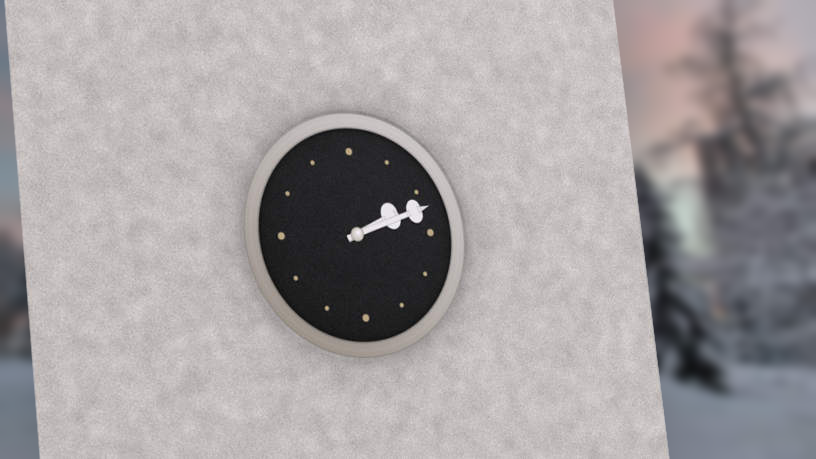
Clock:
2 h 12 min
